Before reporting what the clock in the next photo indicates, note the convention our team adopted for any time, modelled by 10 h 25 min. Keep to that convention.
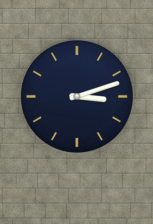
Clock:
3 h 12 min
